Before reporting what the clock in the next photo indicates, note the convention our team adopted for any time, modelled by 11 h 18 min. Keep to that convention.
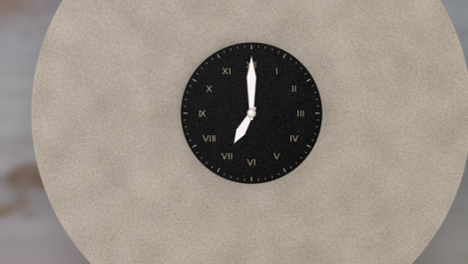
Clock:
7 h 00 min
